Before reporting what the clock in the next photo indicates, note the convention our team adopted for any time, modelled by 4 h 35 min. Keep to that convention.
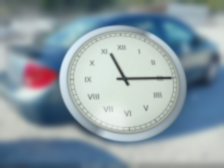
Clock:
11 h 15 min
